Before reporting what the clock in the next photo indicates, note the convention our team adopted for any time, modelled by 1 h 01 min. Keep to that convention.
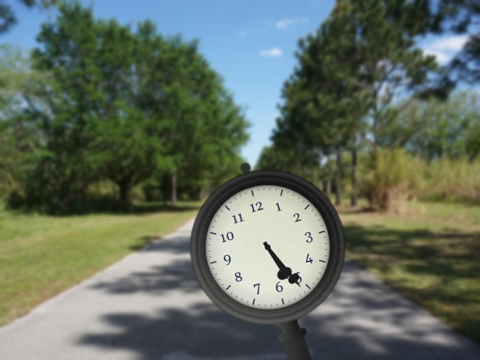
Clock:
5 h 26 min
